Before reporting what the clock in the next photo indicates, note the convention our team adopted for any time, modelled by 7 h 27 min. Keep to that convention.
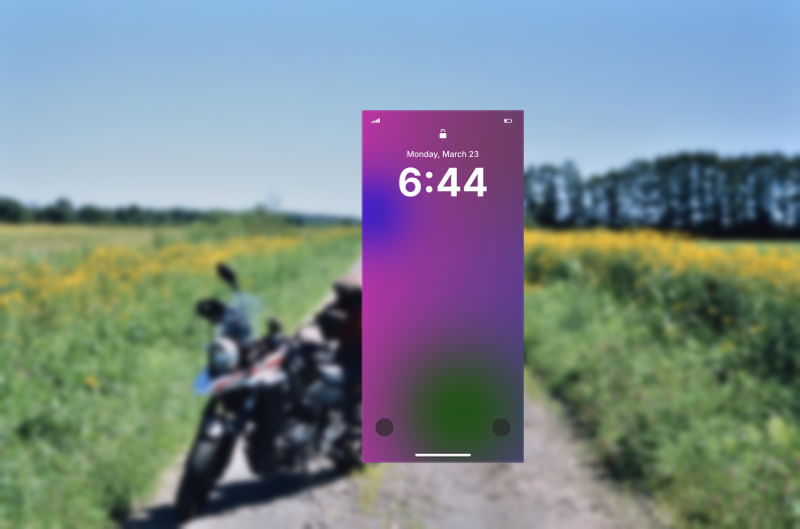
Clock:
6 h 44 min
